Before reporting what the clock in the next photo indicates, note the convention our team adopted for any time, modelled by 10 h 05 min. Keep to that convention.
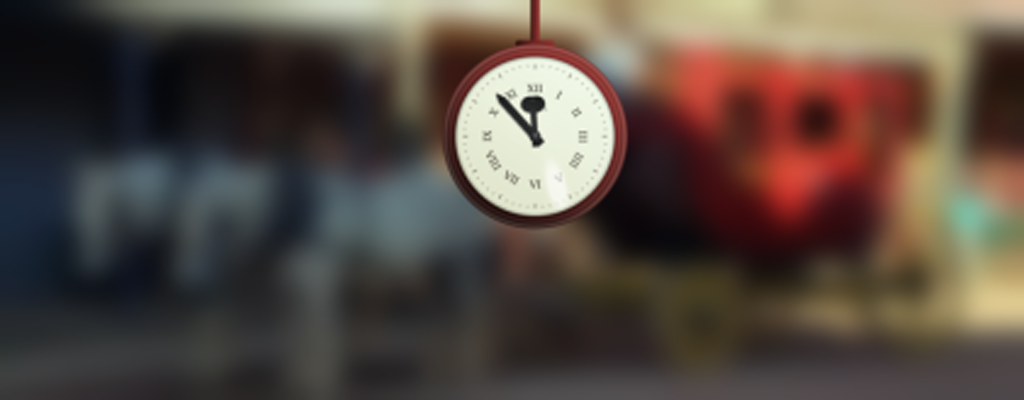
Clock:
11 h 53 min
